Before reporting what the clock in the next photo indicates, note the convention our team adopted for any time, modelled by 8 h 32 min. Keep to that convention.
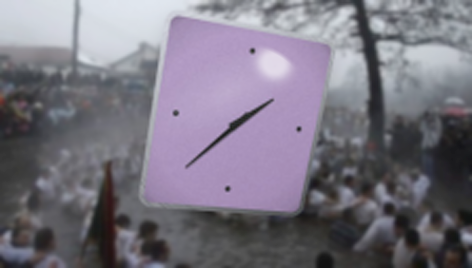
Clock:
1 h 37 min
